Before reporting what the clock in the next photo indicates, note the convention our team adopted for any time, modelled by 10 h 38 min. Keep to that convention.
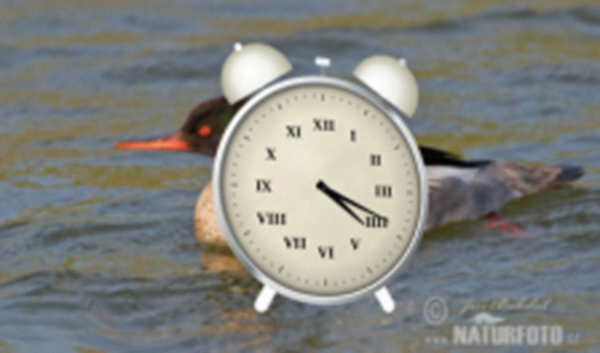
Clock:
4 h 19 min
